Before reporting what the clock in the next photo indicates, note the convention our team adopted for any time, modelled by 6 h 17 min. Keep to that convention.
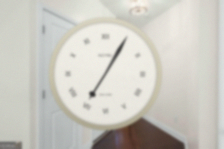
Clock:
7 h 05 min
